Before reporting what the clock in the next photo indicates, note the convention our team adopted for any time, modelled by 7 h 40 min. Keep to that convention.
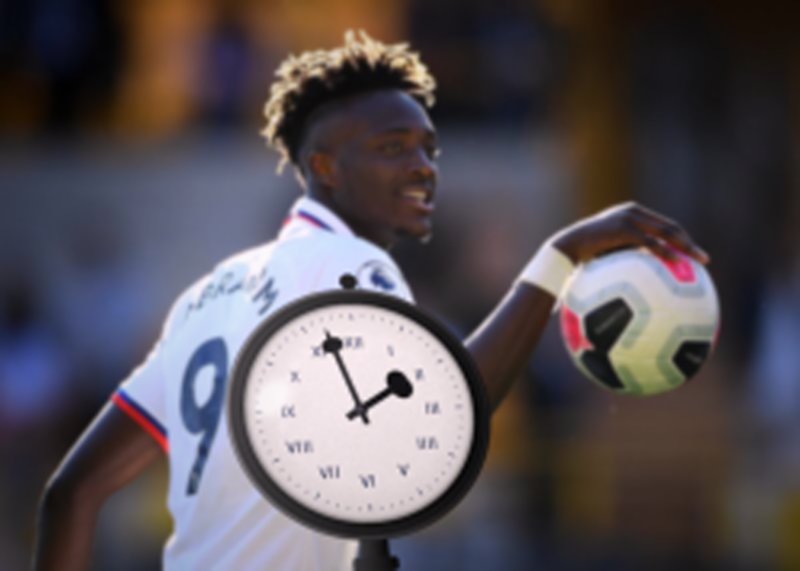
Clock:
1 h 57 min
